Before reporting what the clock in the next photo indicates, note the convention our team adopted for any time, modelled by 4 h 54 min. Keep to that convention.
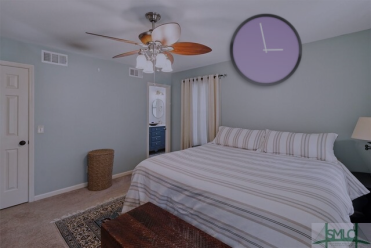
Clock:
2 h 58 min
